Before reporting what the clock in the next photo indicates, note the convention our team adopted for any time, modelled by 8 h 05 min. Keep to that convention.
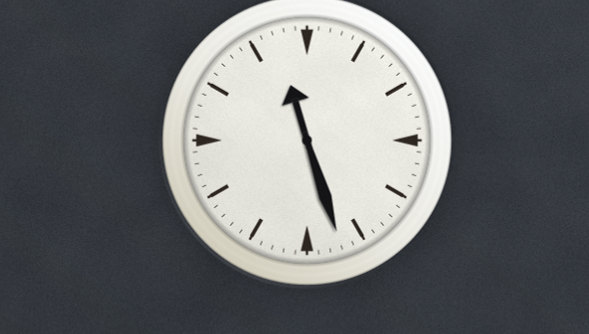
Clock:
11 h 27 min
